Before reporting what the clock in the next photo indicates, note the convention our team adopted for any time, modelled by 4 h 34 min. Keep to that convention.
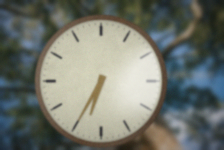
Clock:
6 h 35 min
